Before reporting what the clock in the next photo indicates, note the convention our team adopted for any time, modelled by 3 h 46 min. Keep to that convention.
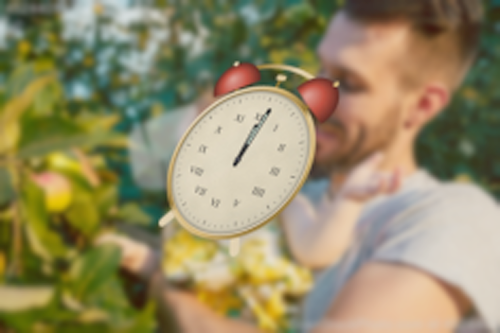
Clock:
12 h 01 min
